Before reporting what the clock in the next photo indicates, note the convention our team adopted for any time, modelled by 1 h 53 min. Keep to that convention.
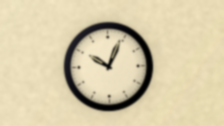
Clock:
10 h 04 min
